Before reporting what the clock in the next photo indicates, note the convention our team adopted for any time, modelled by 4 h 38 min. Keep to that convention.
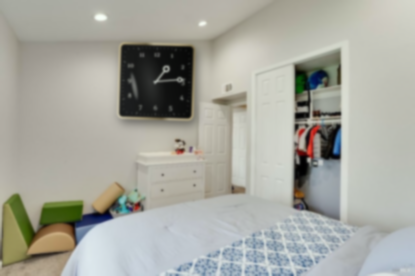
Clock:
1 h 14 min
